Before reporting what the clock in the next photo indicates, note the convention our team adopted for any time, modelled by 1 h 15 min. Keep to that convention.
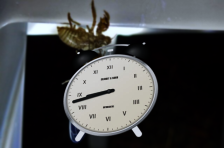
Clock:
8 h 43 min
